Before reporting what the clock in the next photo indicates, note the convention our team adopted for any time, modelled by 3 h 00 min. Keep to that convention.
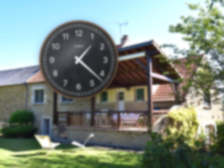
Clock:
1 h 22 min
